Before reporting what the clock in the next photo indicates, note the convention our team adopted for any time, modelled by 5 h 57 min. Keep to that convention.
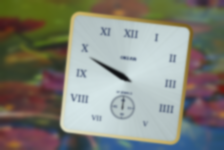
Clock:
9 h 49 min
